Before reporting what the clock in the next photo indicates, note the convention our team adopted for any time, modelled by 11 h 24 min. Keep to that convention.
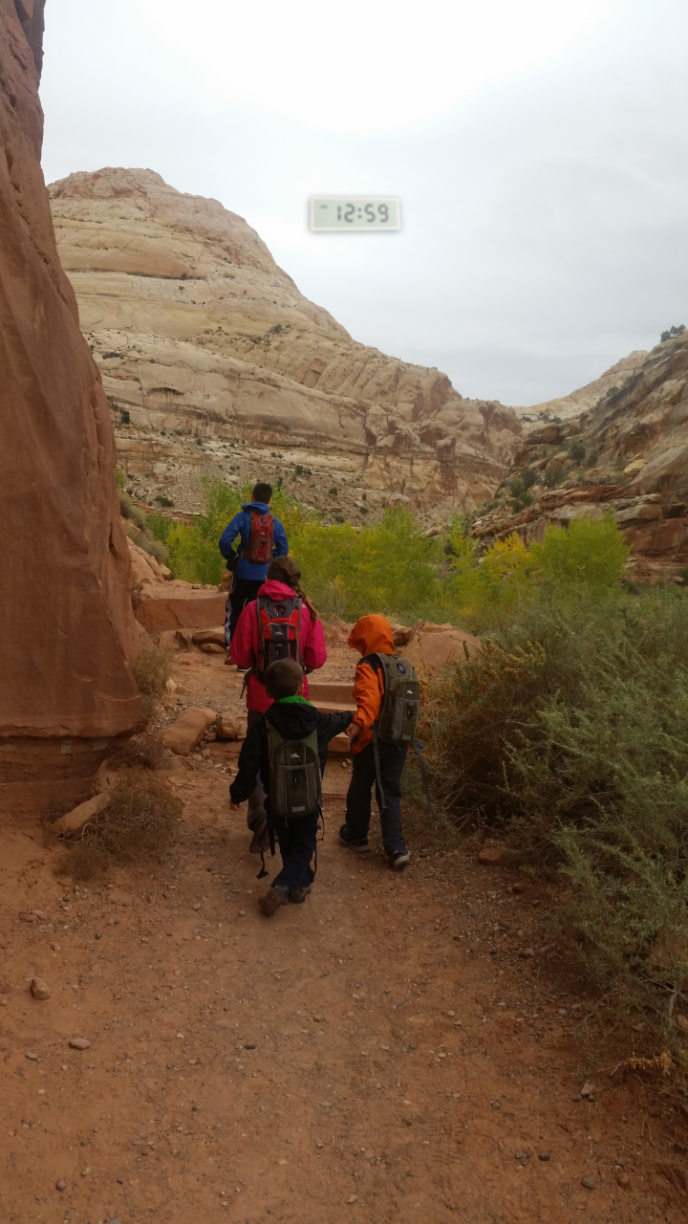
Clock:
12 h 59 min
